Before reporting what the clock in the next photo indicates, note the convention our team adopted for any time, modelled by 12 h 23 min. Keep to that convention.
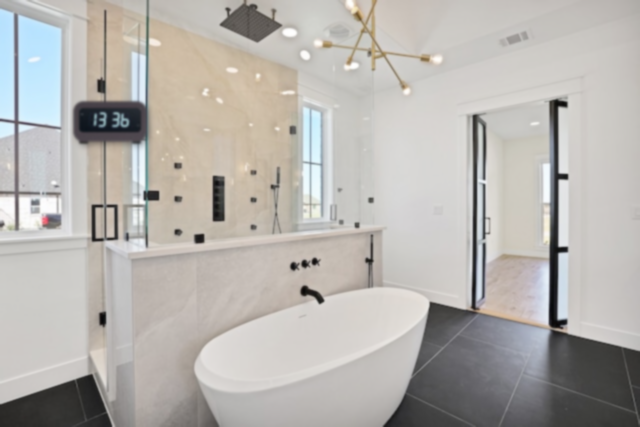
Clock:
13 h 36 min
